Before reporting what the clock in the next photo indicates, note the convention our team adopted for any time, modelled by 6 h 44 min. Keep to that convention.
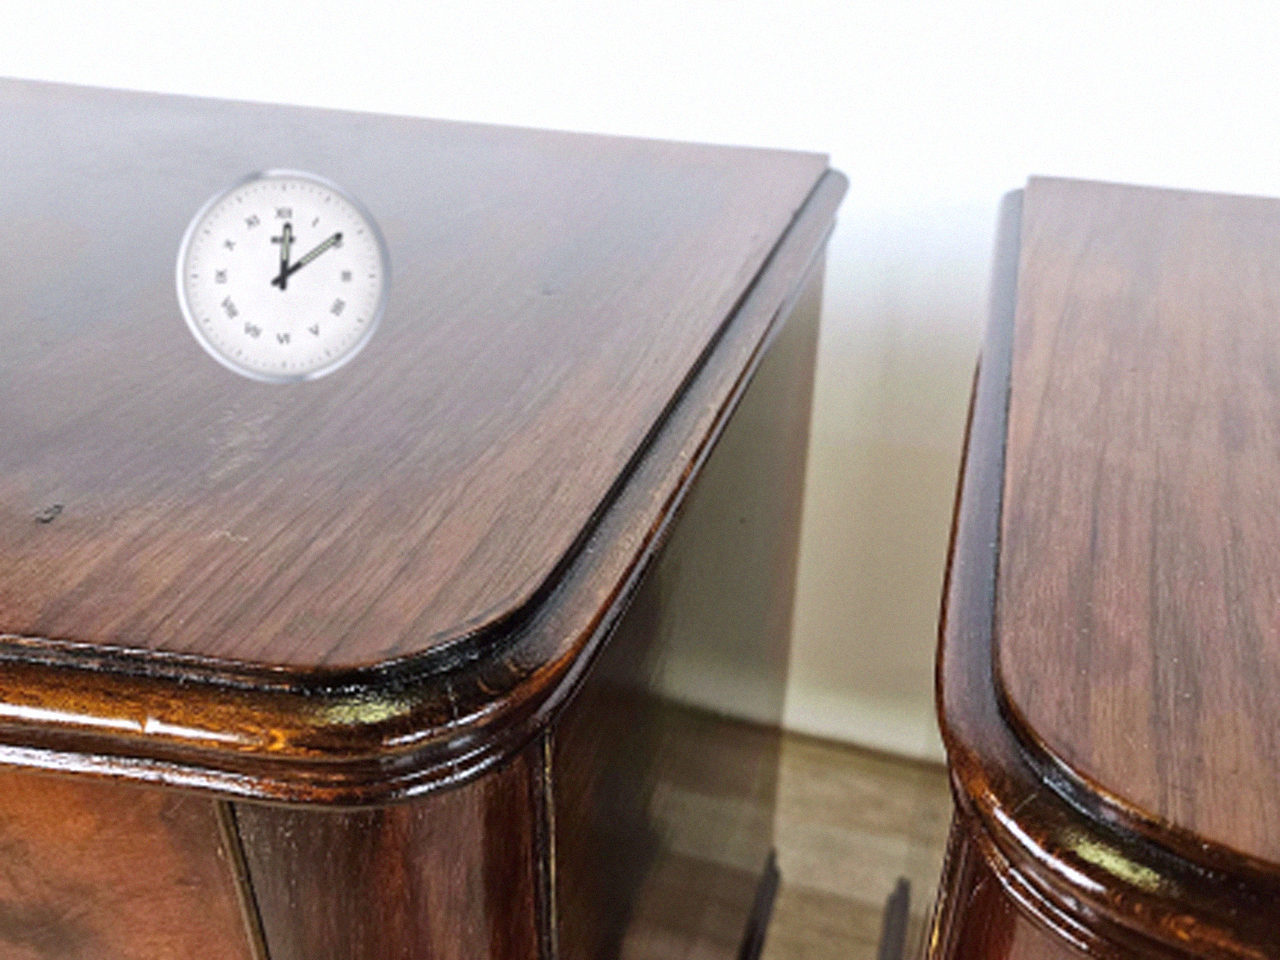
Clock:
12 h 09 min
